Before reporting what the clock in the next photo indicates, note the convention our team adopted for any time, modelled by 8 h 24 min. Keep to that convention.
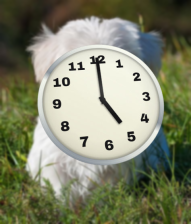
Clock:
5 h 00 min
